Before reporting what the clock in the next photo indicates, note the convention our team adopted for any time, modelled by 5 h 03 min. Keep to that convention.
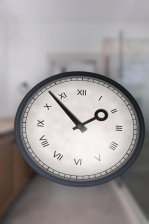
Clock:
1 h 53 min
